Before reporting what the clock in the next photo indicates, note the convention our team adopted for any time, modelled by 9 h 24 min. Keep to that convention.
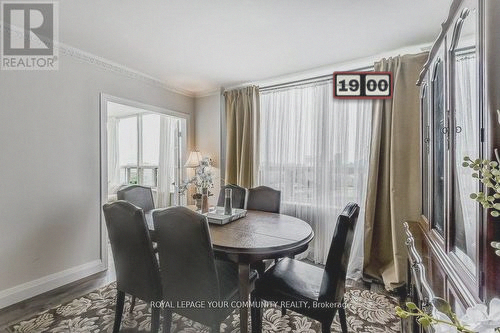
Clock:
19 h 00 min
